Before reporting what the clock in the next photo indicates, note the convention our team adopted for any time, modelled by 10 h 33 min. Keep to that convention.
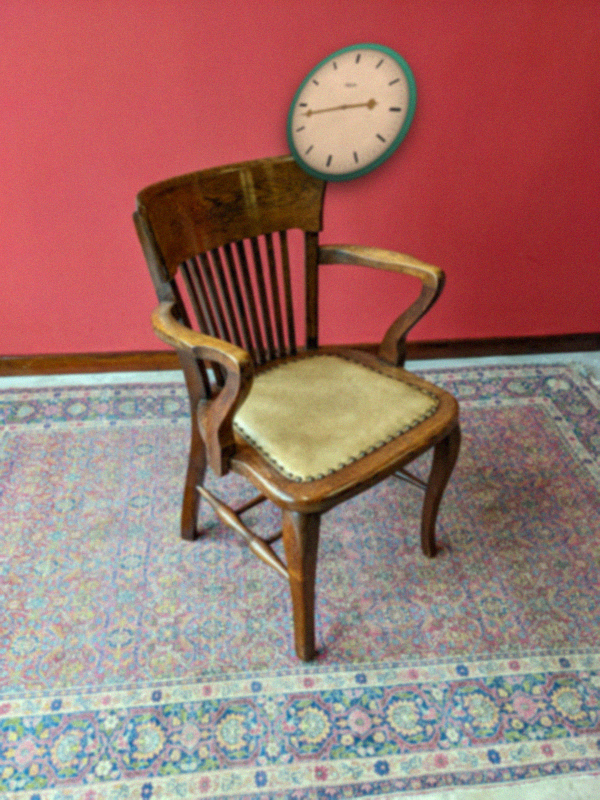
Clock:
2 h 43 min
